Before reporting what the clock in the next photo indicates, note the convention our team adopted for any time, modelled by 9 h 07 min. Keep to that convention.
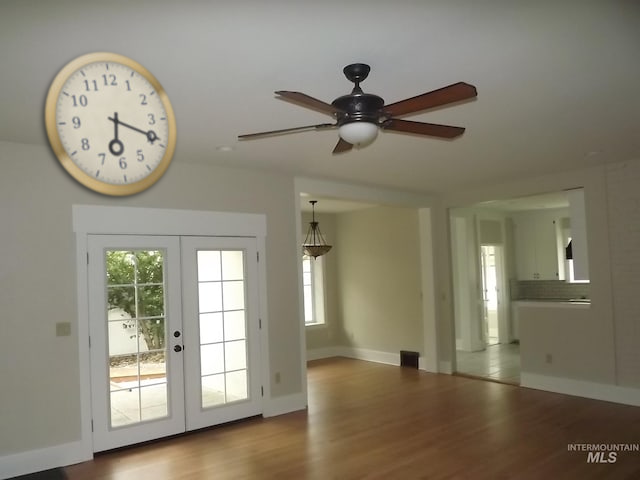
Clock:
6 h 19 min
